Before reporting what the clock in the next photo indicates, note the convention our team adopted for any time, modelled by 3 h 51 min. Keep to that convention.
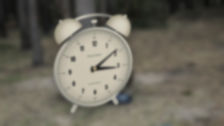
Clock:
3 h 09 min
